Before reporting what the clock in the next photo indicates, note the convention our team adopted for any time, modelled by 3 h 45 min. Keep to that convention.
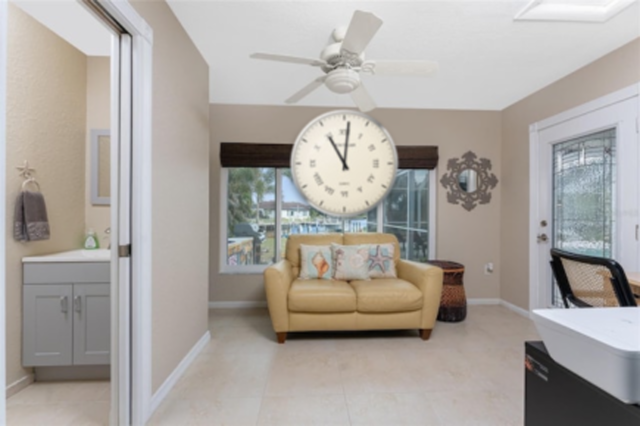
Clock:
11 h 01 min
